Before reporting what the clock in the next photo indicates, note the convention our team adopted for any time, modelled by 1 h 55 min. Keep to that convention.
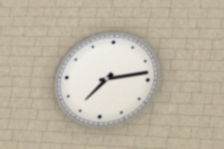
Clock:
7 h 13 min
